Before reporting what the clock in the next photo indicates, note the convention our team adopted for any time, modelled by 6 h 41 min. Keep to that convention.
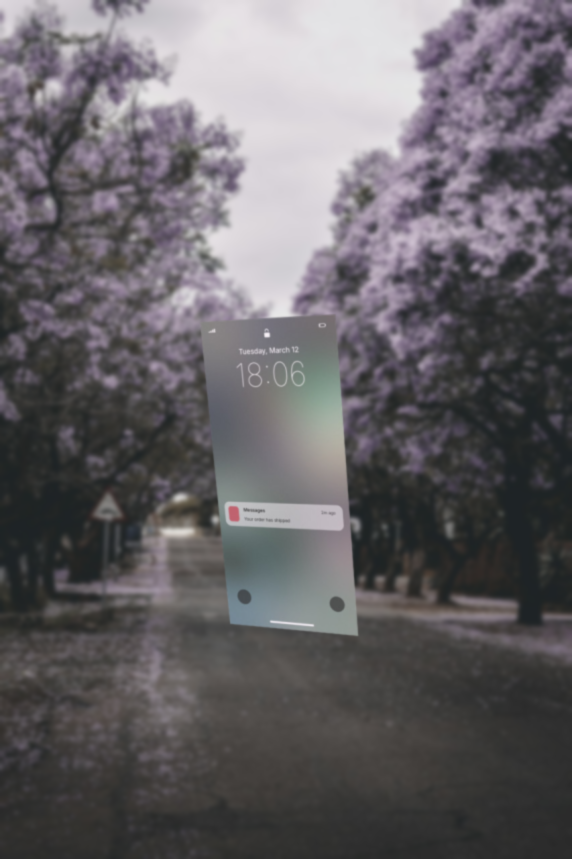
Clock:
18 h 06 min
